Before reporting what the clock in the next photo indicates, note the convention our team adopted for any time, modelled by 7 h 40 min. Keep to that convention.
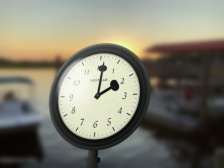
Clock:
2 h 01 min
